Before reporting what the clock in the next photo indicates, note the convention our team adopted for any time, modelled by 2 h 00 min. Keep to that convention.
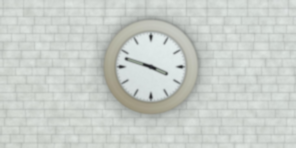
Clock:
3 h 48 min
